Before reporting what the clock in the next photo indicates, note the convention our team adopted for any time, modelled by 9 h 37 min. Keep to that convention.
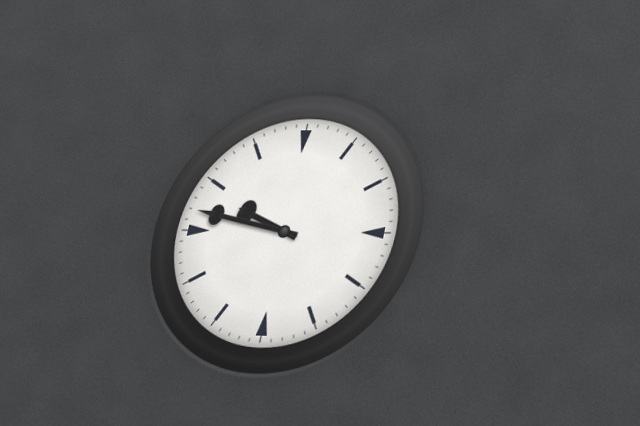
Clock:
9 h 47 min
